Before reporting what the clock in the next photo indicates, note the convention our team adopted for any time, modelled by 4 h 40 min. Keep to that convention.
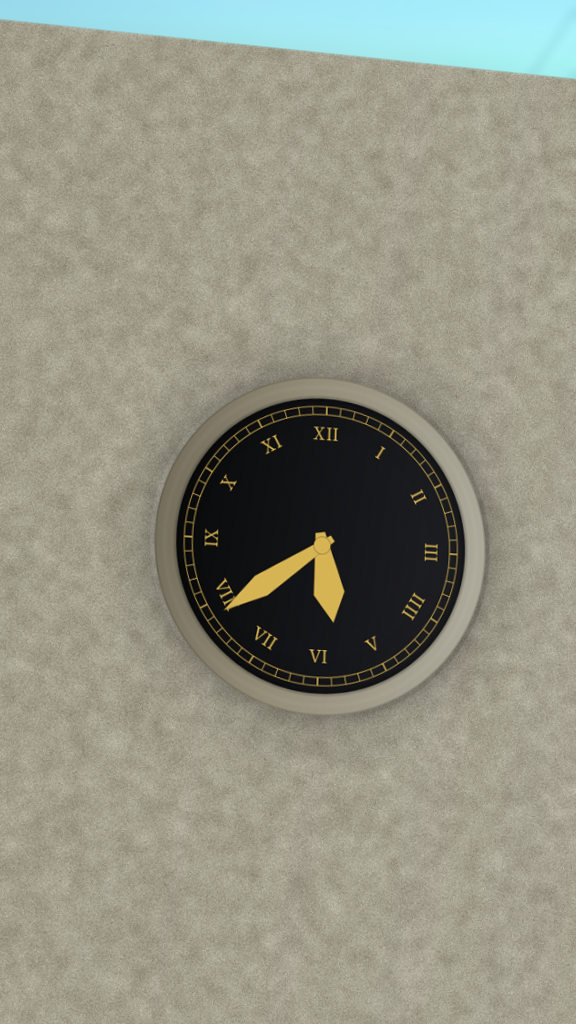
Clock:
5 h 39 min
